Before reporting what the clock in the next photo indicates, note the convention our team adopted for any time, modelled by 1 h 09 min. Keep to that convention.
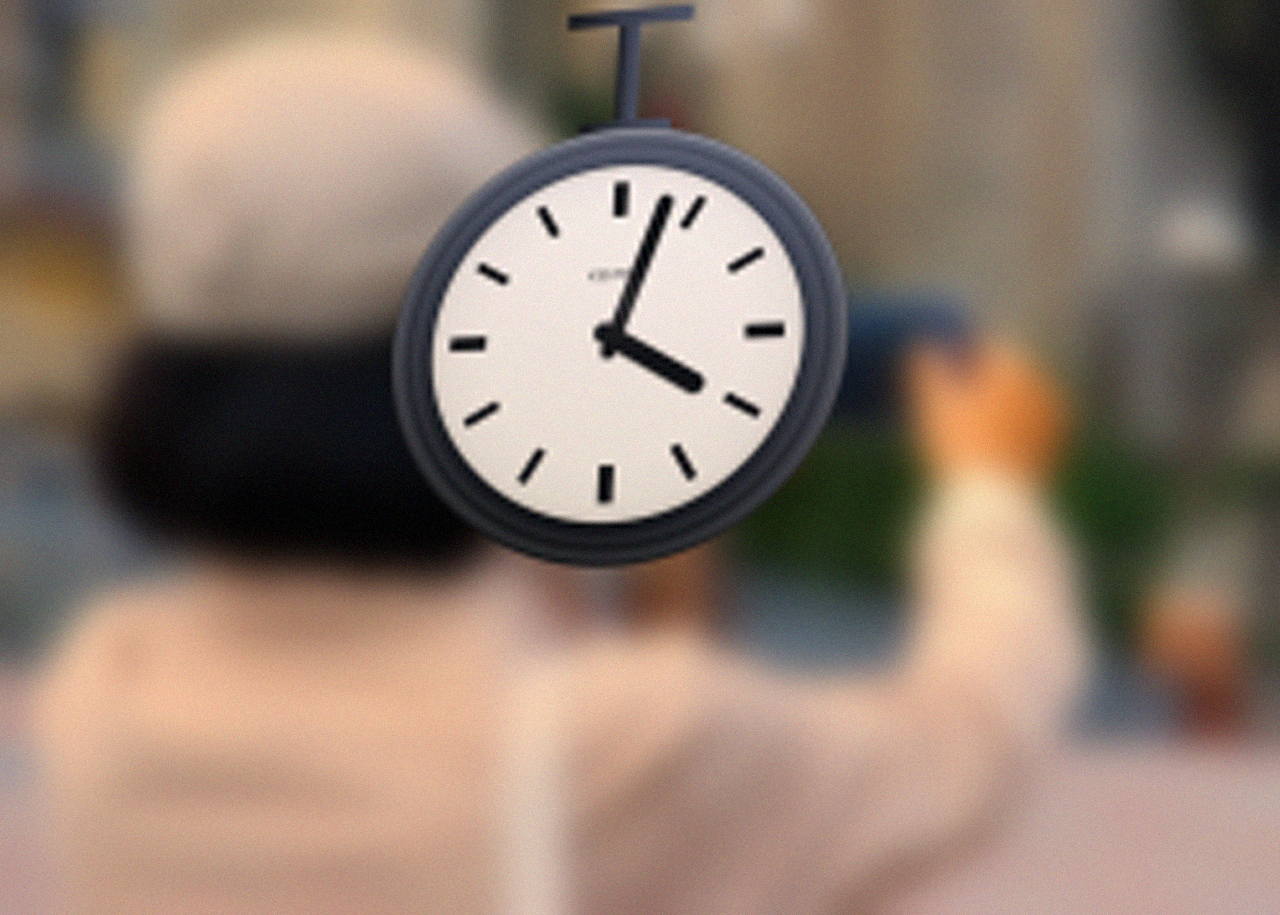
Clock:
4 h 03 min
